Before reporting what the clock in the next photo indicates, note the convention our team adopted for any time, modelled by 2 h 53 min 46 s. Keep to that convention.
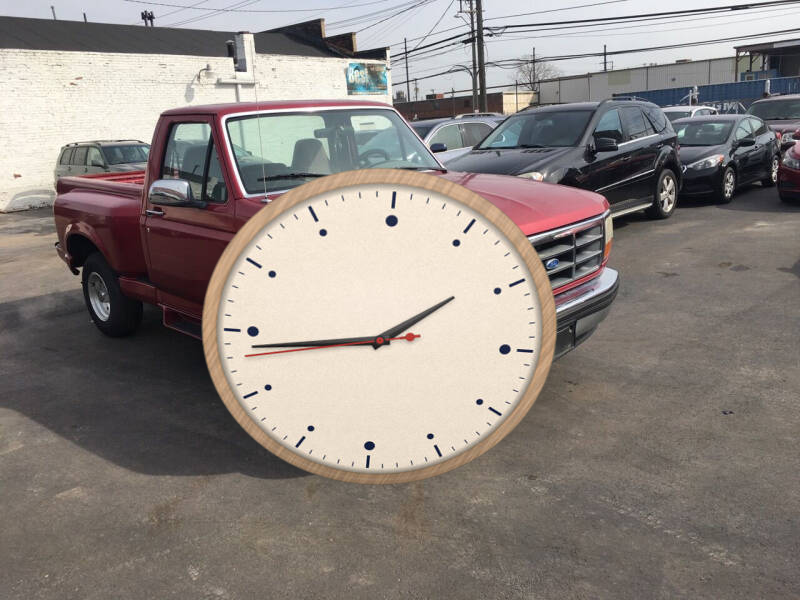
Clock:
1 h 43 min 43 s
